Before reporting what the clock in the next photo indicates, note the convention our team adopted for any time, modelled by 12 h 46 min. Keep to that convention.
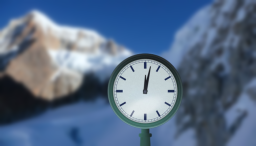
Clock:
12 h 02 min
